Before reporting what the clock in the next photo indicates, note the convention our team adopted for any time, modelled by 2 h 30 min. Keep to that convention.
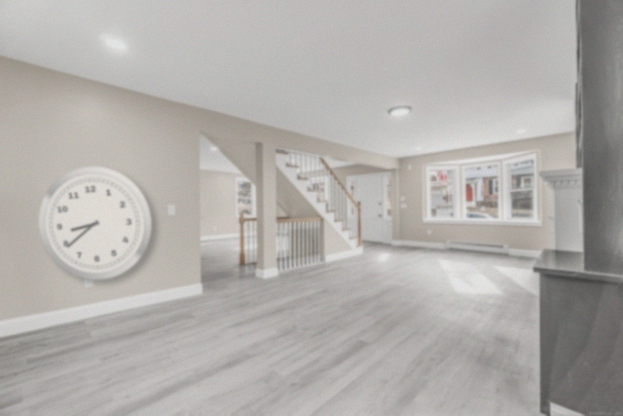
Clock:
8 h 39 min
